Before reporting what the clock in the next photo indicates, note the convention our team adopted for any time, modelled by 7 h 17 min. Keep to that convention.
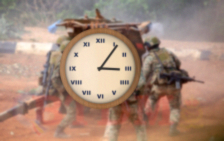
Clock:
3 h 06 min
